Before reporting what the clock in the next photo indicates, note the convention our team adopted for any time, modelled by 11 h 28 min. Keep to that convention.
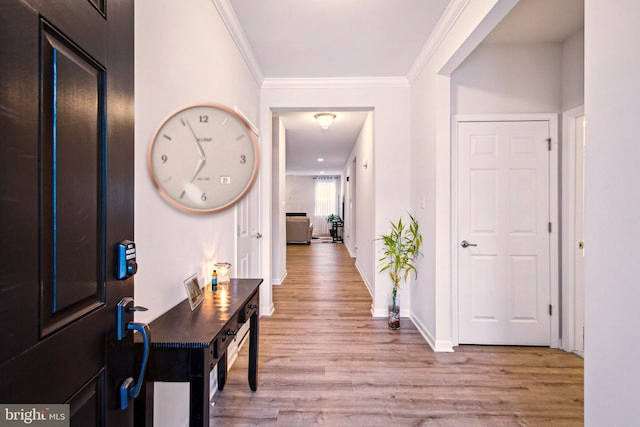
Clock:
6 h 56 min
